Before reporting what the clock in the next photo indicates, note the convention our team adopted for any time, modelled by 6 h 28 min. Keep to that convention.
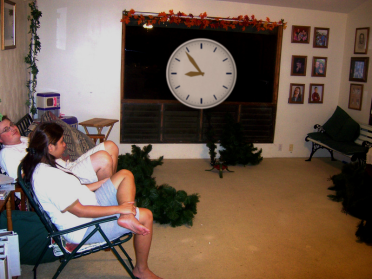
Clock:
8 h 54 min
